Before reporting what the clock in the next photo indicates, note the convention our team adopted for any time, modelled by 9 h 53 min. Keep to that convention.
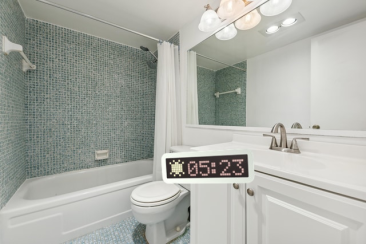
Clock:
5 h 23 min
